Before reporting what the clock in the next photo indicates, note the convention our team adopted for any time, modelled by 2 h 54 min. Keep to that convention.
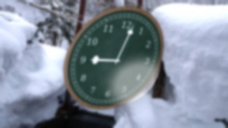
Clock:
9 h 02 min
